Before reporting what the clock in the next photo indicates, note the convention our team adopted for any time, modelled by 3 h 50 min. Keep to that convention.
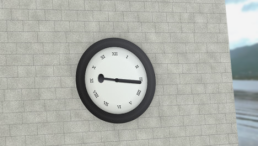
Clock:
9 h 16 min
